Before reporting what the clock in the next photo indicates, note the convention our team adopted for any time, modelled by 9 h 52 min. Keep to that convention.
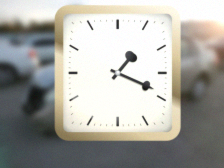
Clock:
1 h 19 min
